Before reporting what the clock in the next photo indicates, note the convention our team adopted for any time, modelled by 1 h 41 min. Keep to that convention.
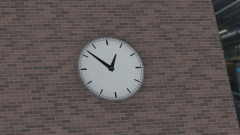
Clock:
12 h 52 min
